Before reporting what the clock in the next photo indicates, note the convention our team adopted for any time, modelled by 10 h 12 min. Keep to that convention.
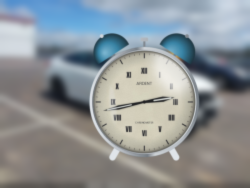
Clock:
2 h 43 min
